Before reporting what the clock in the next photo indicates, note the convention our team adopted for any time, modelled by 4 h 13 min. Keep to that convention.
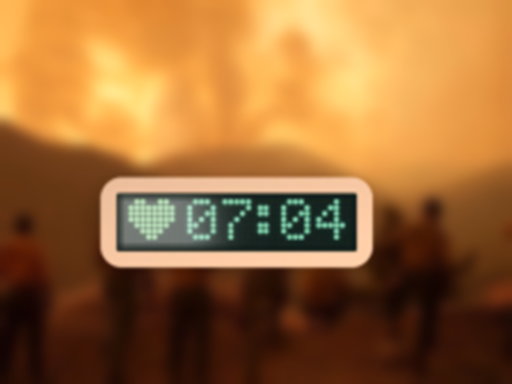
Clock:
7 h 04 min
